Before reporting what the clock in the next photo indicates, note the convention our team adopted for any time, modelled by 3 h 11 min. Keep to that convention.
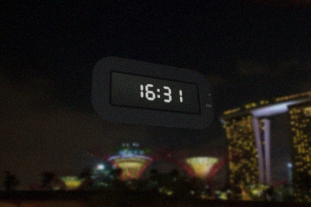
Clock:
16 h 31 min
